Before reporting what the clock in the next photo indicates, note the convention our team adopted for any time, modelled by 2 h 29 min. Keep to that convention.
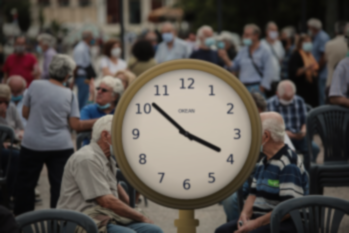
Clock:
3 h 52 min
